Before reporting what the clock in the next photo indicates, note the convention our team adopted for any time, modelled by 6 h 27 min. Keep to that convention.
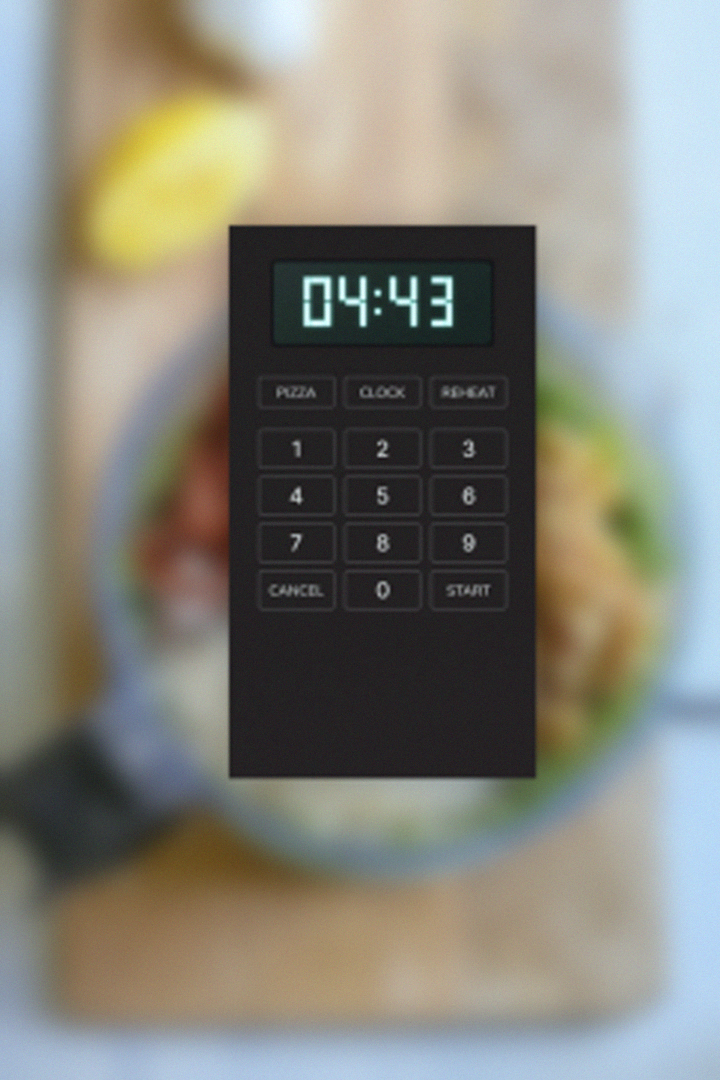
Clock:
4 h 43 min
